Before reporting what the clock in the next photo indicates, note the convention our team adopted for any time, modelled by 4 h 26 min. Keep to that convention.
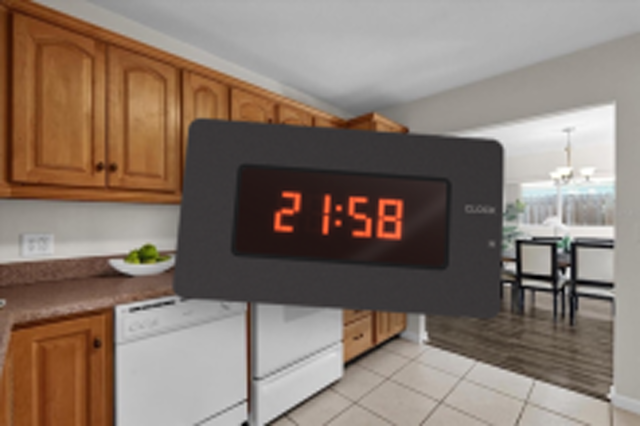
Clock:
21 h 58 min
